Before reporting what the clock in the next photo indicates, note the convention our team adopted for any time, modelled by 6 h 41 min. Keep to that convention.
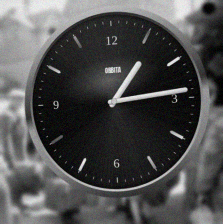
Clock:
1 h 14 min
